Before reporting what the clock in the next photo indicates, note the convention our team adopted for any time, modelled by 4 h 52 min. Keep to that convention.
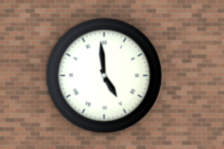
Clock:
4 h 59 min
